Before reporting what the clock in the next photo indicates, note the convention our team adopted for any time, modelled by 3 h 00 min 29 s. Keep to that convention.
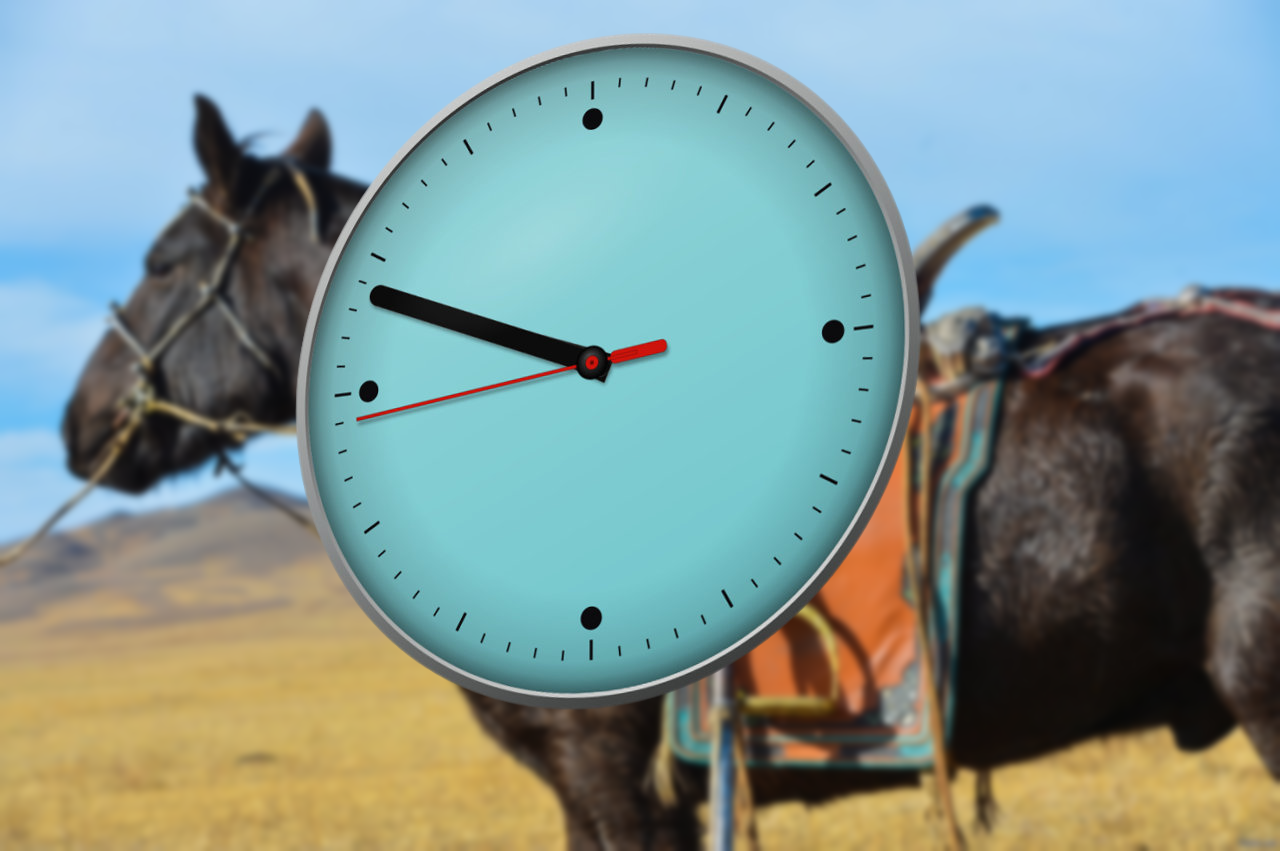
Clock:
9 h 48 min 44 s
